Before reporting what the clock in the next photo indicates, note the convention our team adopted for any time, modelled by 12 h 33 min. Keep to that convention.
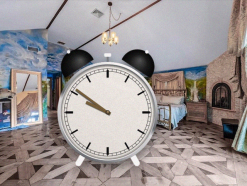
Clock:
9 h 51 min
